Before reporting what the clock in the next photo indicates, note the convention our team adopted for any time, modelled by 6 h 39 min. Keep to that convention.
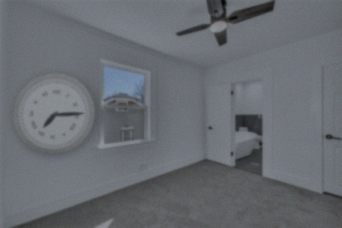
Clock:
7 h 14 min
